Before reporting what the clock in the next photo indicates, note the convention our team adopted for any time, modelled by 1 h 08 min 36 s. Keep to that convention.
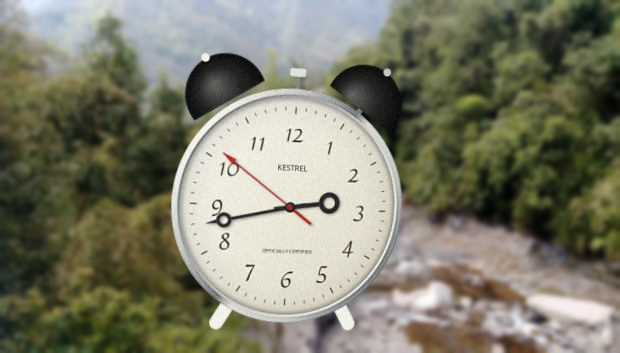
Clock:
2 h 42 min 51 s
